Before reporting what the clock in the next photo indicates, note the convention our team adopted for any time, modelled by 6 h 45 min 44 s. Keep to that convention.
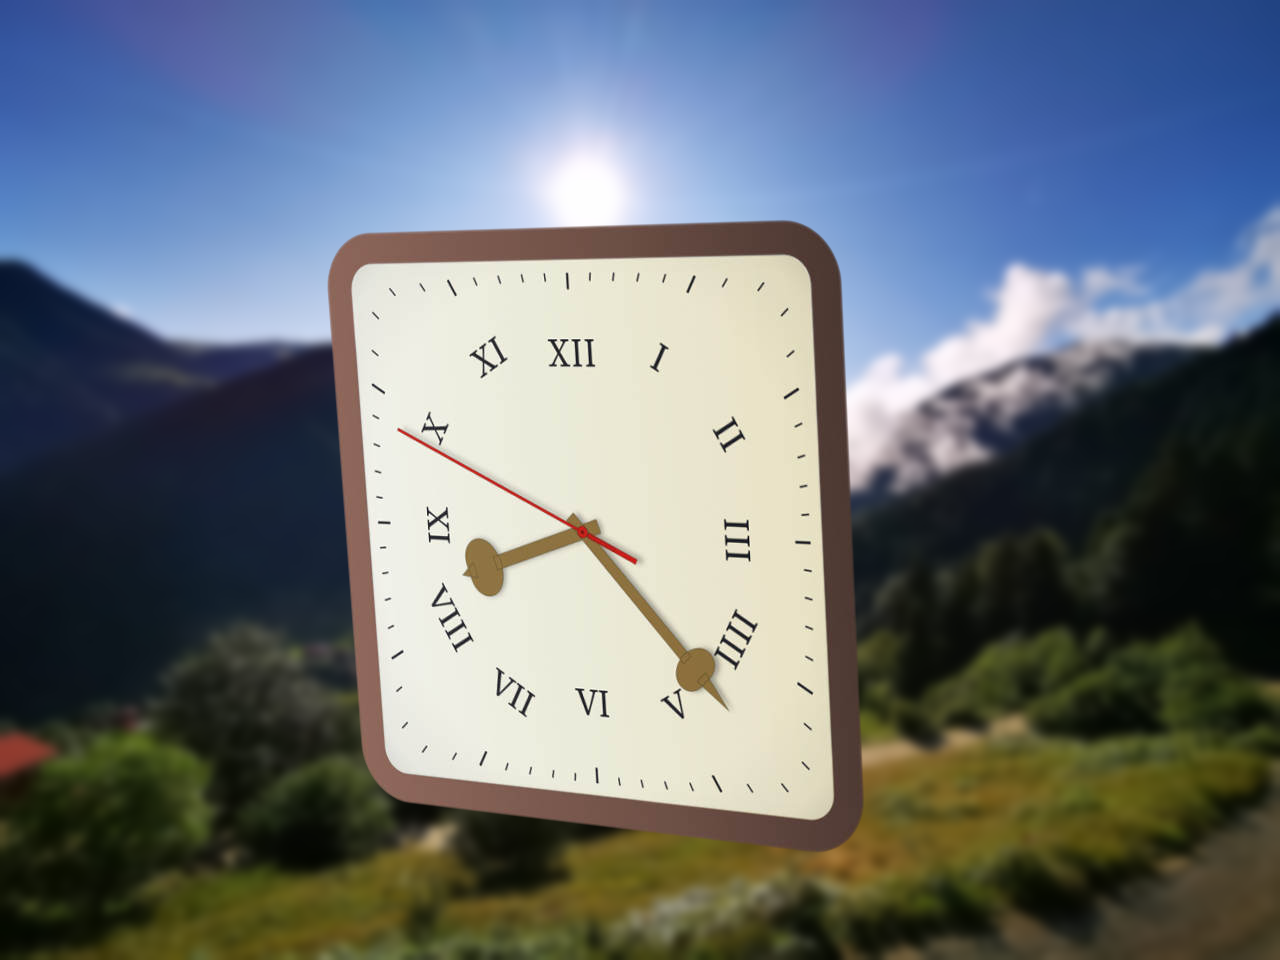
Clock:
8 h 22 min 49 s
